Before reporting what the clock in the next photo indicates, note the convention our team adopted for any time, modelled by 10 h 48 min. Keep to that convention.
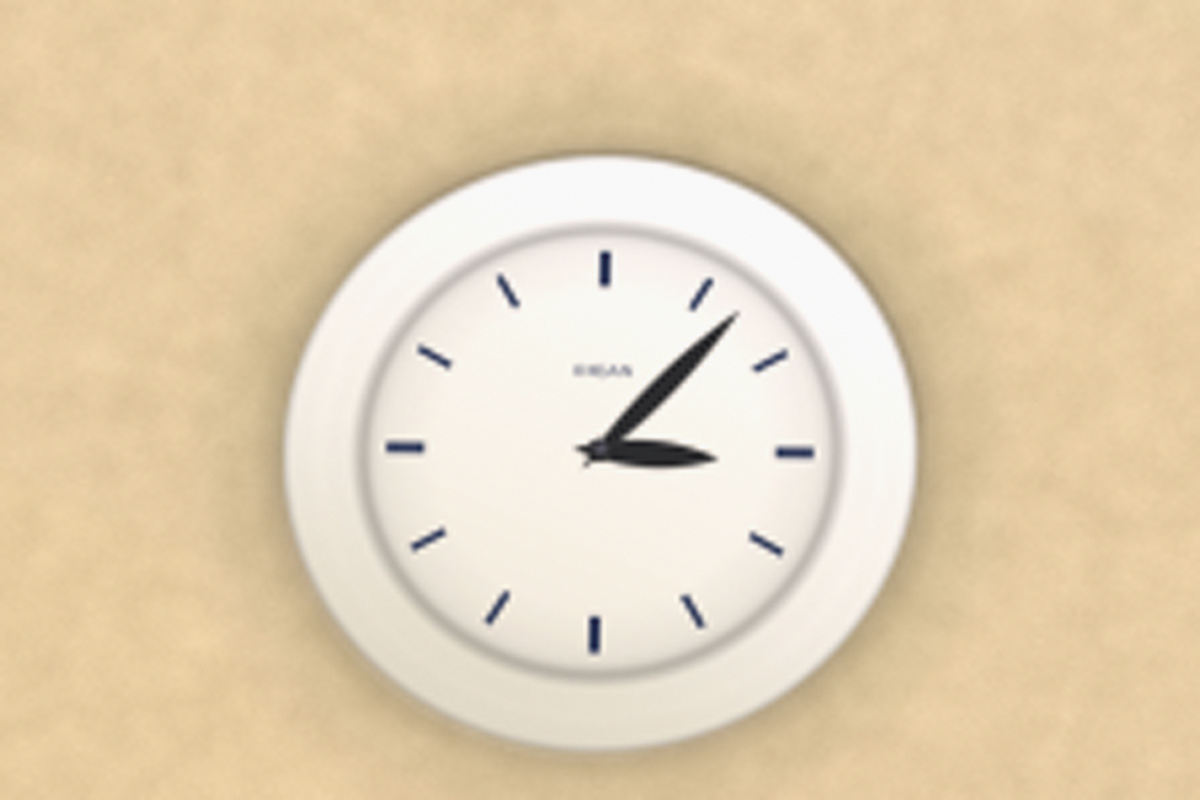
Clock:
3 h 07 min
